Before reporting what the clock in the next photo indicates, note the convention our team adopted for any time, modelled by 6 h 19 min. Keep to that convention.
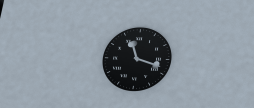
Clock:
11 h 18 min
